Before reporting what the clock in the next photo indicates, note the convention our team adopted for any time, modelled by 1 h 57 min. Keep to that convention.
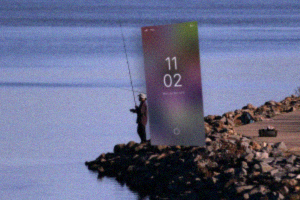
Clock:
11 h 02 min
